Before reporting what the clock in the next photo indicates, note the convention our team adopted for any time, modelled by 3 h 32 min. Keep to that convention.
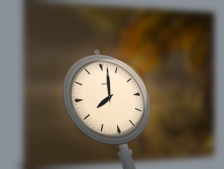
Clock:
8 h 02 min
